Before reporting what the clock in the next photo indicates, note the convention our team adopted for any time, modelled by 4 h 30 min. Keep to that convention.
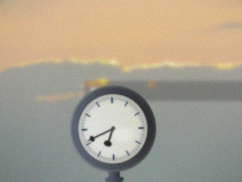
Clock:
6 h 41 min
